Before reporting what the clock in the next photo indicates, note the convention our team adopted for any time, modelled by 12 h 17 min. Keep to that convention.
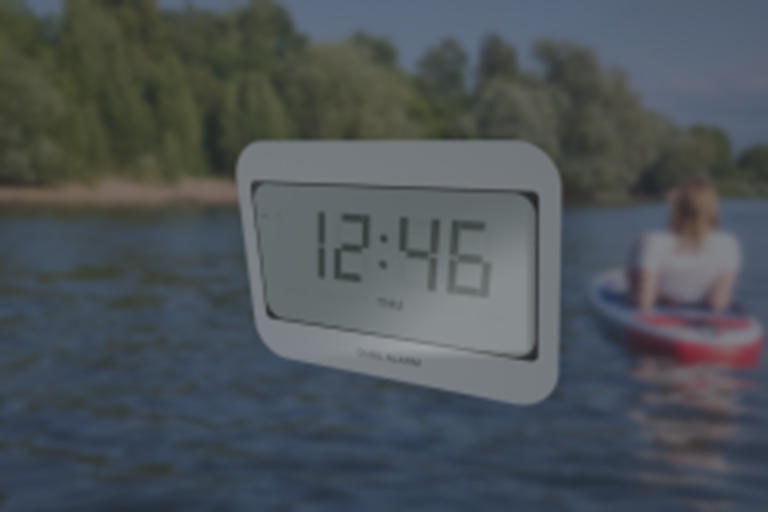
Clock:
12 h 46 min
